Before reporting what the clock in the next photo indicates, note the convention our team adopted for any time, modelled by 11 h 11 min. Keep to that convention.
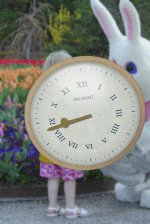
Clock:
8 h 43 min
